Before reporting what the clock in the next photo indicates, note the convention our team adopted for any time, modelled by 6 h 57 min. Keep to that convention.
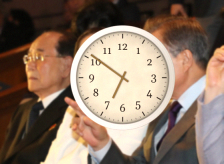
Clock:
6 h 51 min
